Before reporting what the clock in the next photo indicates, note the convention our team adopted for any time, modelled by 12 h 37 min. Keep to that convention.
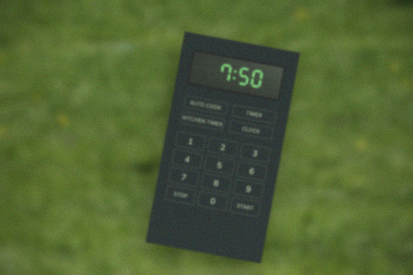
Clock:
7 h 50 min
